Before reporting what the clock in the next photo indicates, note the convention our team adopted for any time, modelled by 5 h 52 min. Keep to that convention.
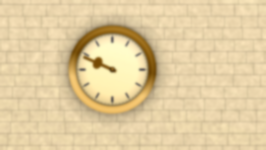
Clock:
9 h 49 min
